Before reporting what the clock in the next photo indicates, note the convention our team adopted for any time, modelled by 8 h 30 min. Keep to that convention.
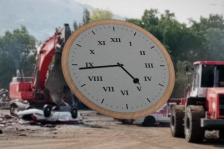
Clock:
4 h 44 min
